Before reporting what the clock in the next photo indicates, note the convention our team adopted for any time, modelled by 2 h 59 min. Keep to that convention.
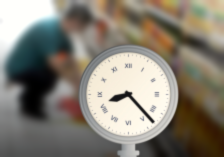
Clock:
8 h 23 min
